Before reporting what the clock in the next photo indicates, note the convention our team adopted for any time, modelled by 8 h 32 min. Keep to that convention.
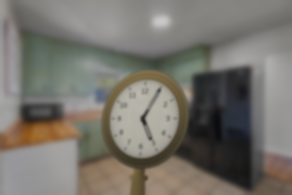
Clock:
5 h 05 min
